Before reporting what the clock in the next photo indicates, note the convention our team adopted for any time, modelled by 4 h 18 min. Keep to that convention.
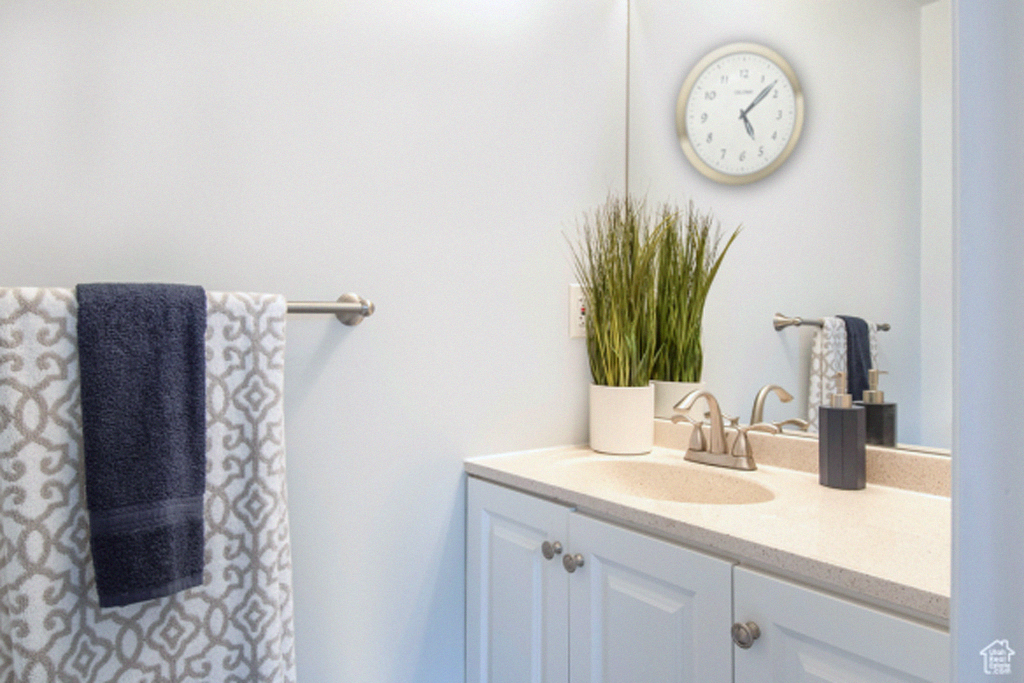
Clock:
5 h 08 min
